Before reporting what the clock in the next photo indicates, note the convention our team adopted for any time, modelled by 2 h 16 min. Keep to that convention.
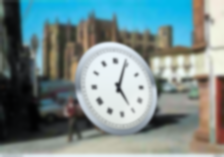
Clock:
5 h 04 min
